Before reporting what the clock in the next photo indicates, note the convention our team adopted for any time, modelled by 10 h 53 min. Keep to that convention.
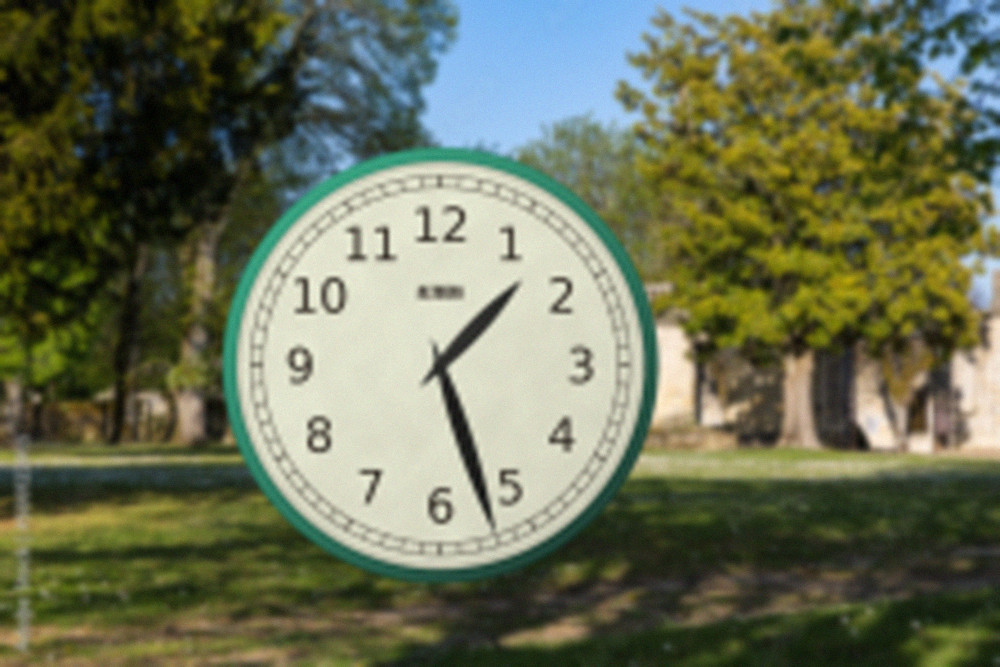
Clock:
1 h 27 min
